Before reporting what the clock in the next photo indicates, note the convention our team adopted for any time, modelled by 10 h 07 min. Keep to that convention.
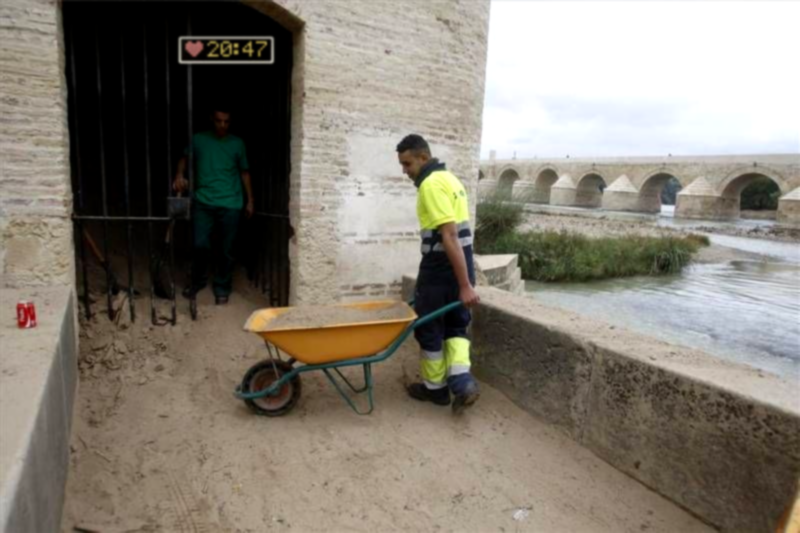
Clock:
20 h 47 min
